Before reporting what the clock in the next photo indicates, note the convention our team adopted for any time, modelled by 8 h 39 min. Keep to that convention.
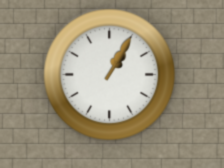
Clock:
1 h 05 min
